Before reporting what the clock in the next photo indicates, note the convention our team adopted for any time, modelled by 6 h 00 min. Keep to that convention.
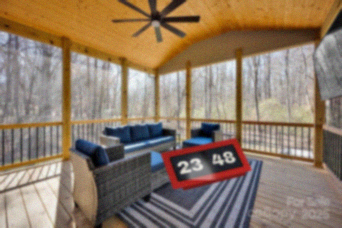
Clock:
23 h 48 min
